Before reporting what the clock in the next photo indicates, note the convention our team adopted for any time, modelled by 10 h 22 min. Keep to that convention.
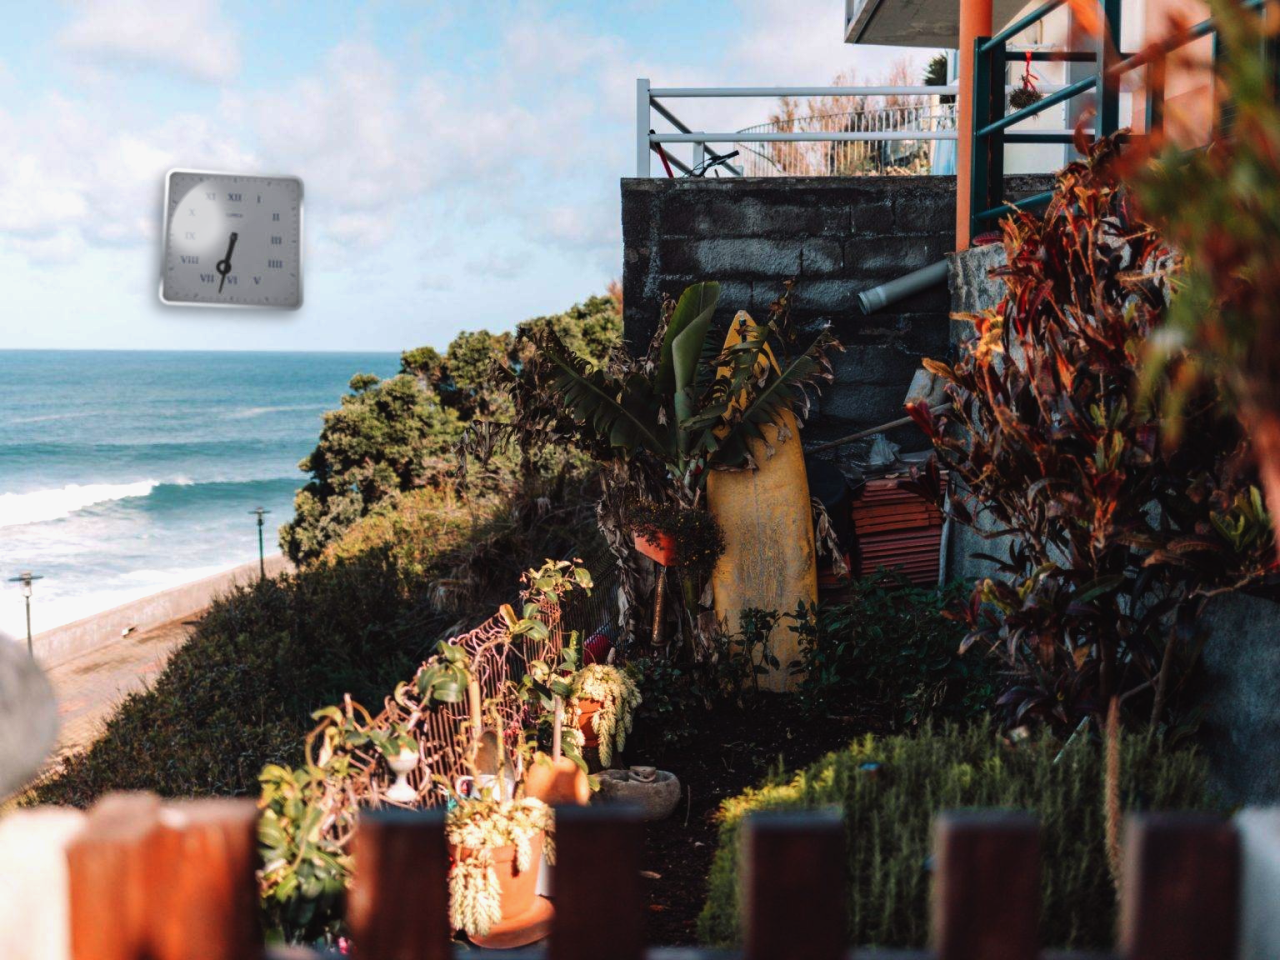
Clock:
6 h 32 min
